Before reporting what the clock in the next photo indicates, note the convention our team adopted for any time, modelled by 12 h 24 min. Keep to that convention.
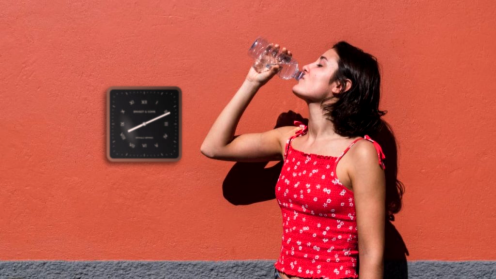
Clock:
8 h 11 min
